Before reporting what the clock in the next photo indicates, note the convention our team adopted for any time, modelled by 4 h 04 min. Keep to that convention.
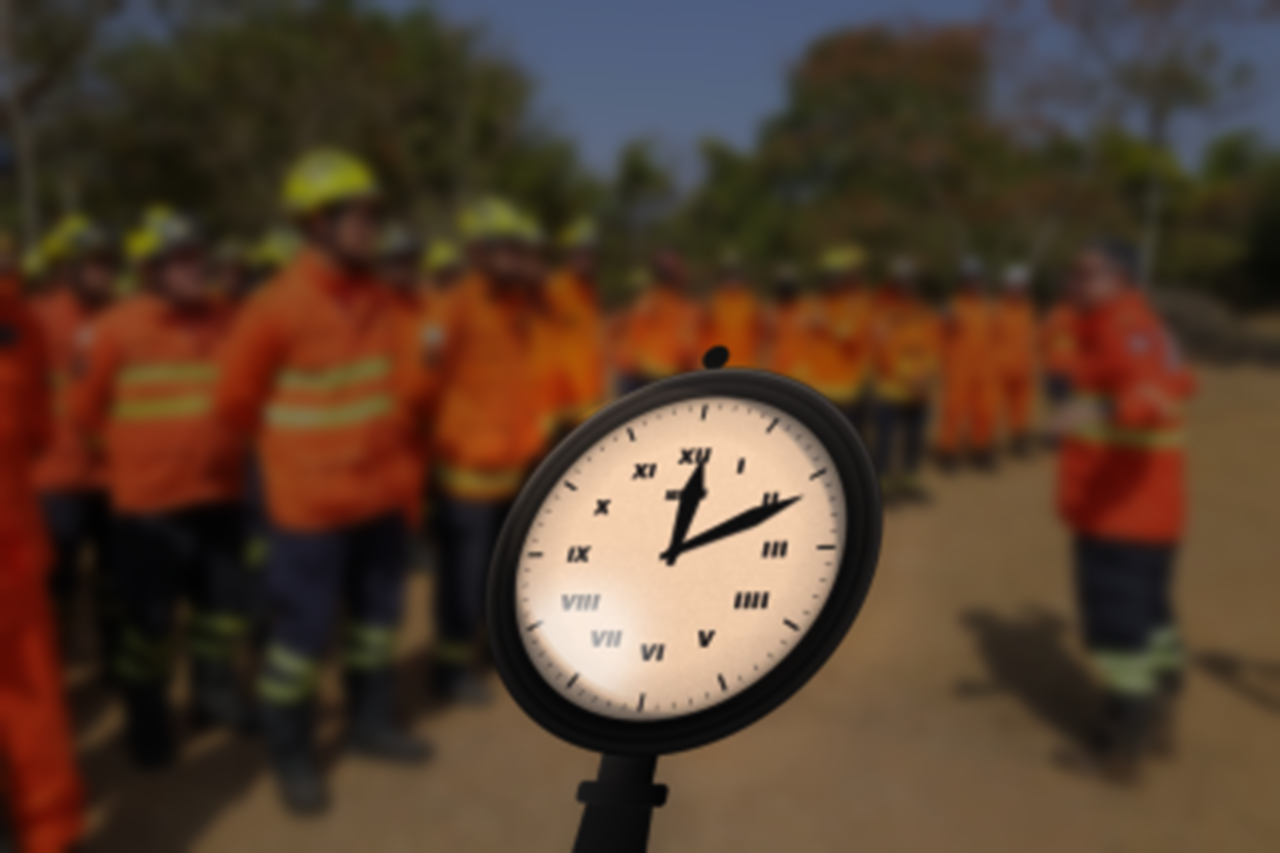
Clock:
12 h 11 min
